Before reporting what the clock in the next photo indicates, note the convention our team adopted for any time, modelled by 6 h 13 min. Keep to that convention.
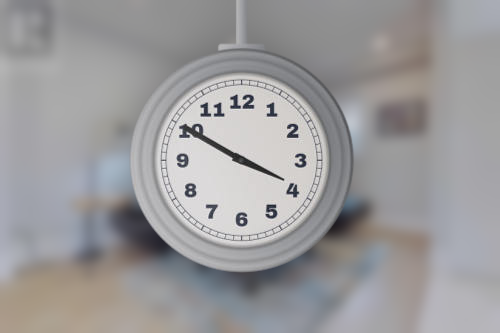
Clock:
3 h 50 min
